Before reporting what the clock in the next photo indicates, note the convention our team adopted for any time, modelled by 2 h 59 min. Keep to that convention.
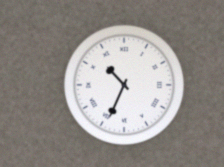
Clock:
10 h 34 min
